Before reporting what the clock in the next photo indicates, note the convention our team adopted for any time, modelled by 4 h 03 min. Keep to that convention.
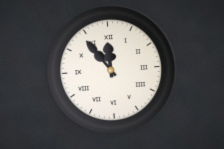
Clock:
11 h 54 min
